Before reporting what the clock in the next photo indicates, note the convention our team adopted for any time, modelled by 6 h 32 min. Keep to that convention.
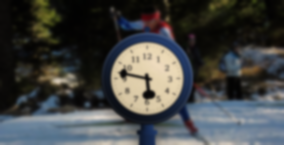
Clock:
5 h 47 min
